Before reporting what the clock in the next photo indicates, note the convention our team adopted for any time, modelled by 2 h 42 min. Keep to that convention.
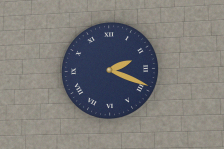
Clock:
2 h 19 min
